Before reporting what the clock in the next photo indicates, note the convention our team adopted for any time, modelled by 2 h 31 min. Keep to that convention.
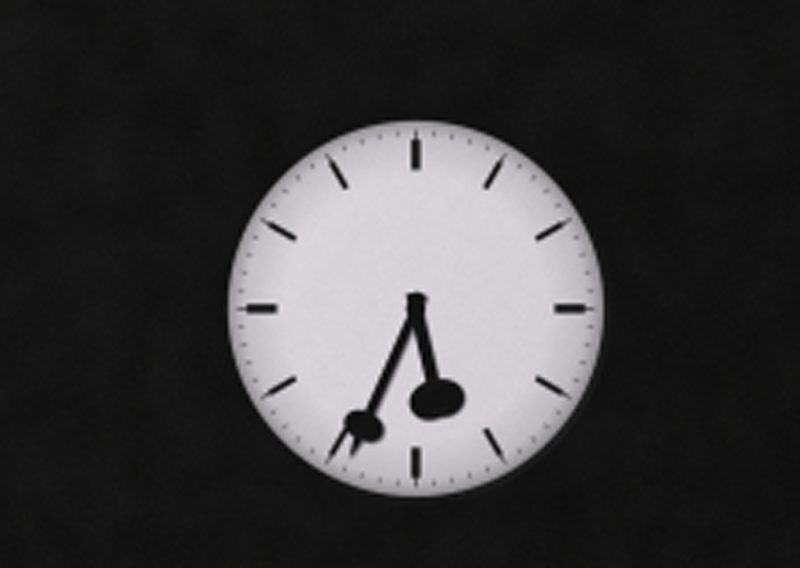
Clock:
5 h 34 min
